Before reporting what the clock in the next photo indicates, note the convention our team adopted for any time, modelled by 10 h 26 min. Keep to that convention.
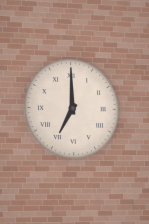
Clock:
7 h 00 min
